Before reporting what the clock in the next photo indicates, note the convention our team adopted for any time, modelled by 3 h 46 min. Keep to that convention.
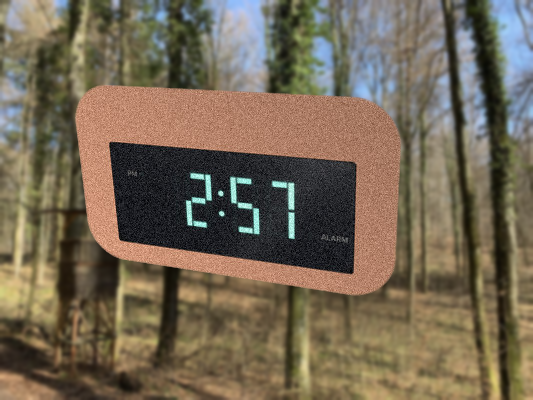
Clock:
2 h 57 min
